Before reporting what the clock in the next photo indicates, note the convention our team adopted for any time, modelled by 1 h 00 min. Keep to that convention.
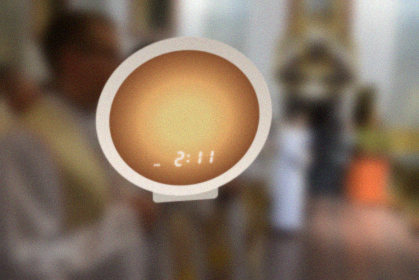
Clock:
2 h 11 min
